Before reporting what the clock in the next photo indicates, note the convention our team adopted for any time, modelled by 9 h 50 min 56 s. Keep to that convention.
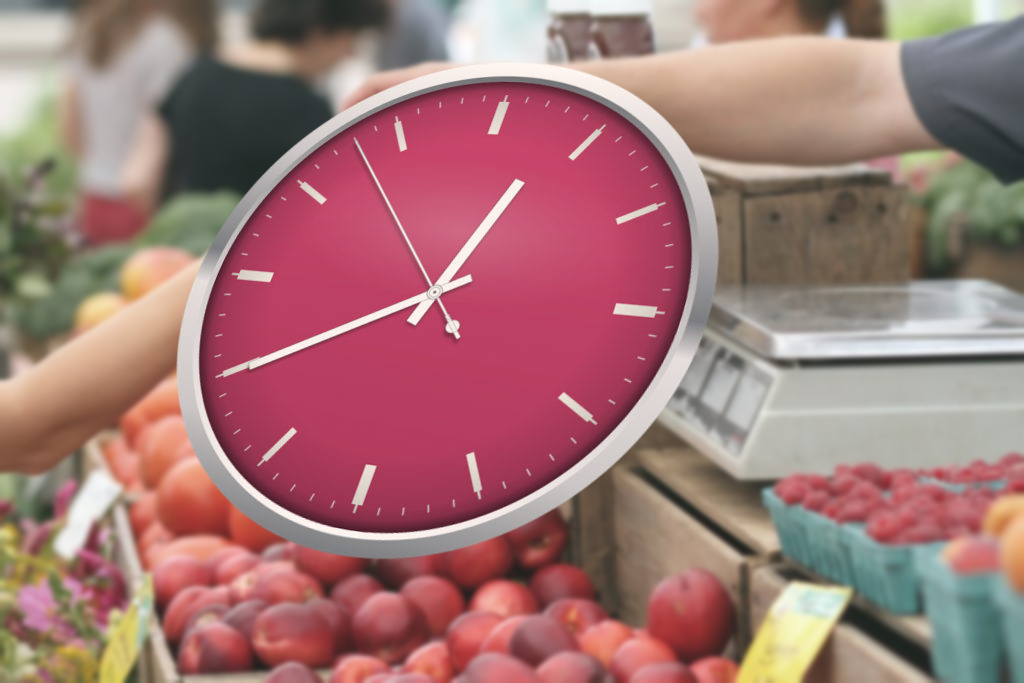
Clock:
12 h 39 min 53 s
